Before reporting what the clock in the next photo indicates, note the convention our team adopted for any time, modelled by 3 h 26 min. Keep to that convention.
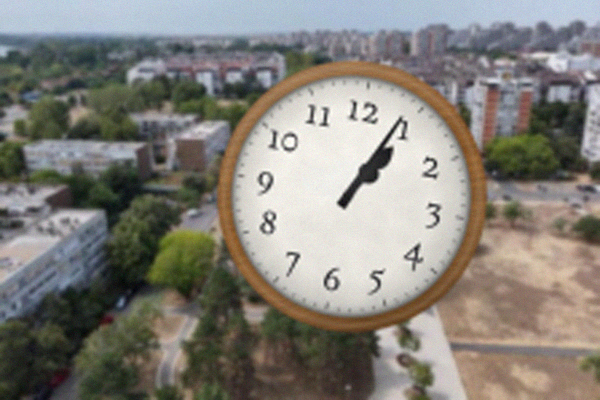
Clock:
1 h 04 min
